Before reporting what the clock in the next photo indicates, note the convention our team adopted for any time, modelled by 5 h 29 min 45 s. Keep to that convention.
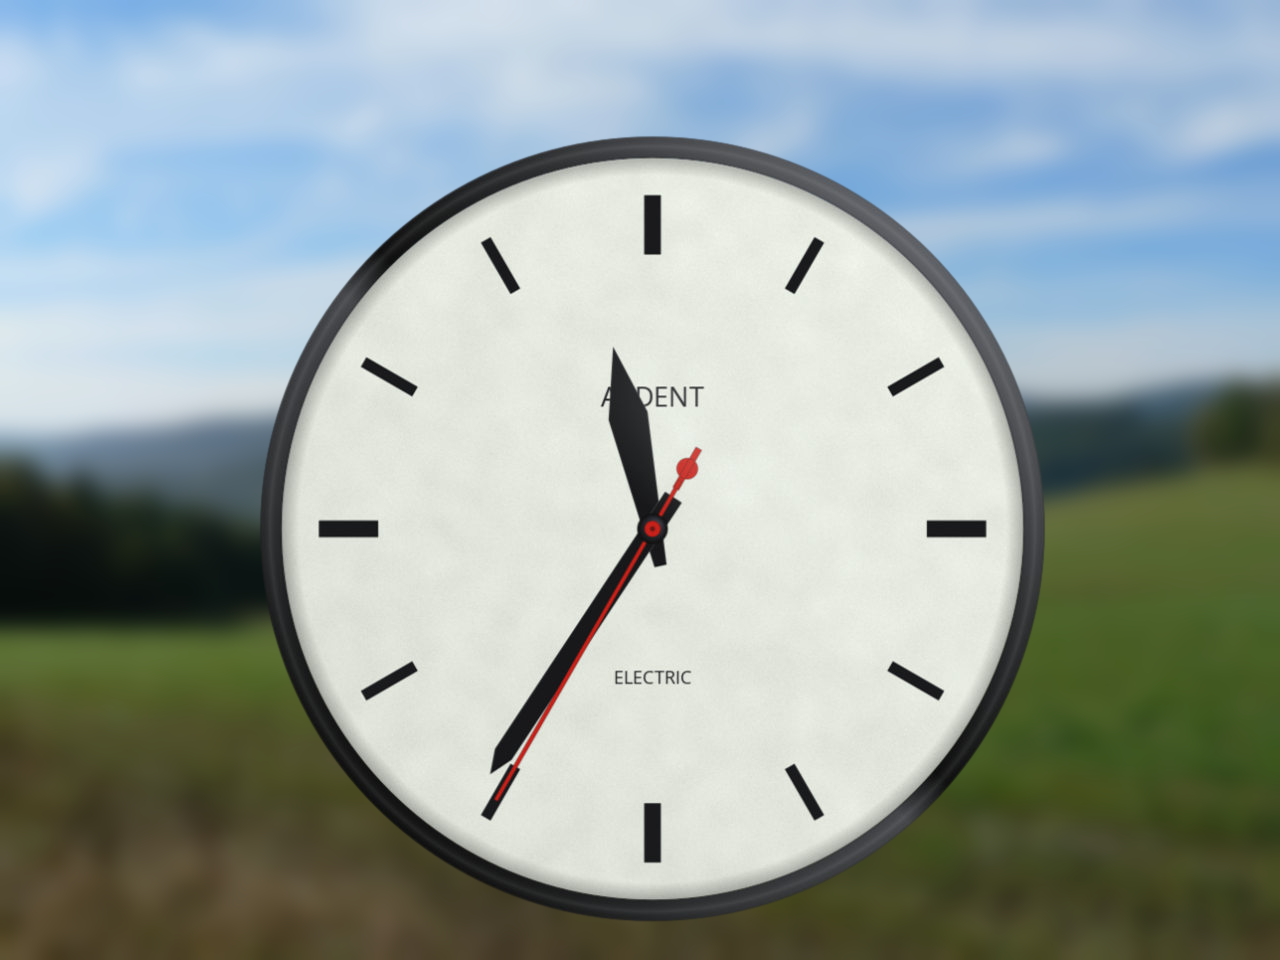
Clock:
11 h 35 min 35 s
